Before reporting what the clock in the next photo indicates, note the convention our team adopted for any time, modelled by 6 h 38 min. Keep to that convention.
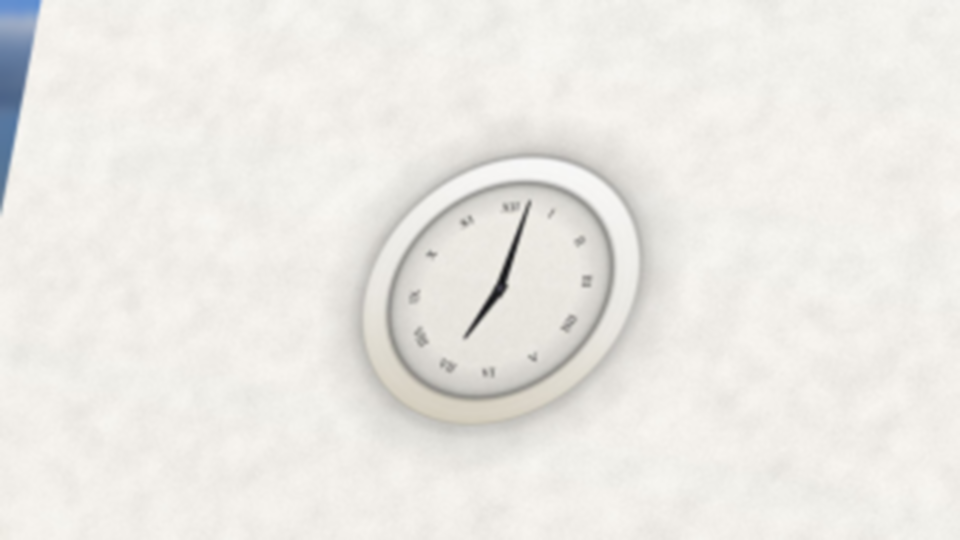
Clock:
7 h 02 min
